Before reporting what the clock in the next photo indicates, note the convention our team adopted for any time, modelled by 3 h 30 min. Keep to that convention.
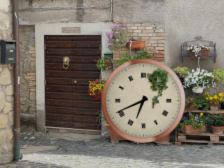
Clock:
6 h 41 min
